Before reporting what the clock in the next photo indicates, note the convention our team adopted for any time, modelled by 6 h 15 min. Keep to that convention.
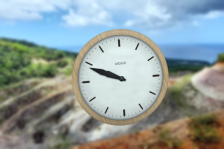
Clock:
9 h 49 min
